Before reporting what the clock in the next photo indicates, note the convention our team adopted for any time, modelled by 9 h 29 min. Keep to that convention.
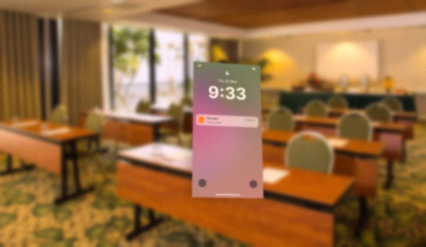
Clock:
9 h 33 min
